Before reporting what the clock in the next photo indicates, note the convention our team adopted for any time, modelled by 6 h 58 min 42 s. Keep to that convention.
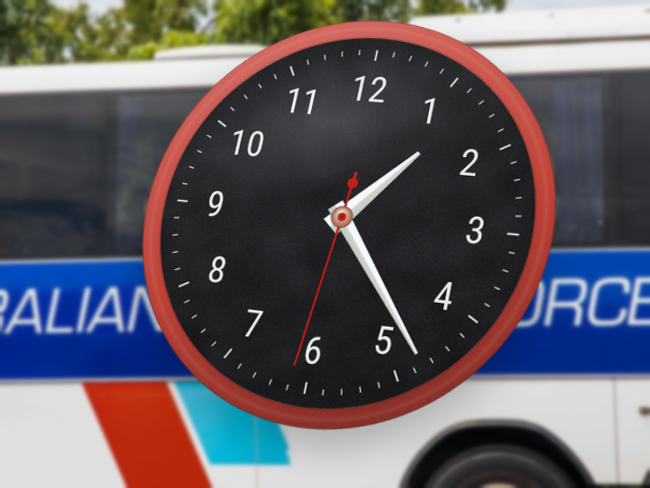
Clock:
1 h 23 min 31 s
